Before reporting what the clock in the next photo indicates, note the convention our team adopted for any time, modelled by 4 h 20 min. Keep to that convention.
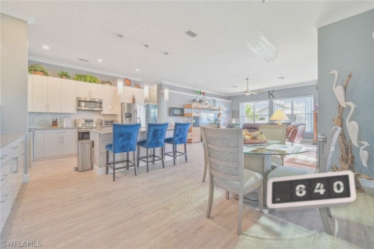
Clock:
6 h 40 min
